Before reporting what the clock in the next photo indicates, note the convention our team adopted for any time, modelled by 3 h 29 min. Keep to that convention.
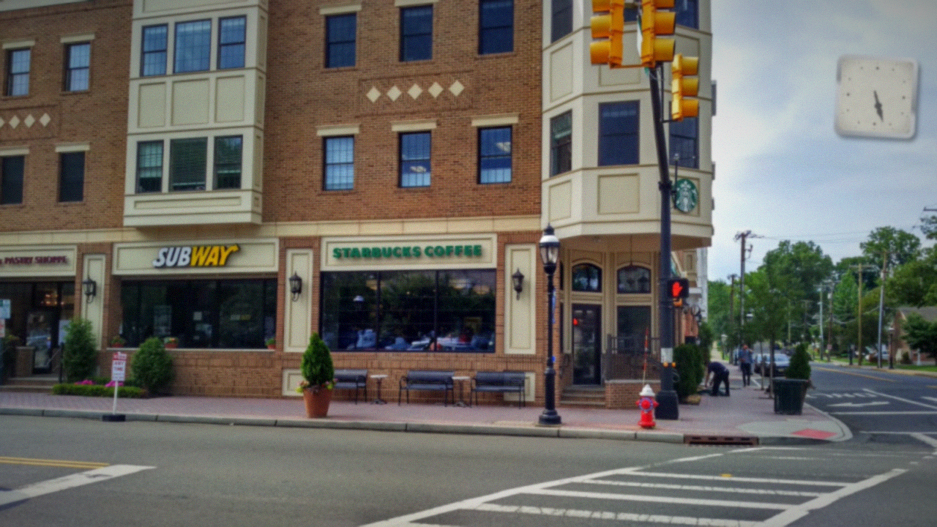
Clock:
5 h 27 min
